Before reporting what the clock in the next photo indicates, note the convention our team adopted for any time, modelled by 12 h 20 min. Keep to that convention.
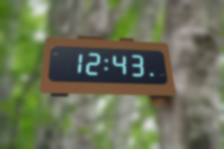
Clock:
12 h 43 min
